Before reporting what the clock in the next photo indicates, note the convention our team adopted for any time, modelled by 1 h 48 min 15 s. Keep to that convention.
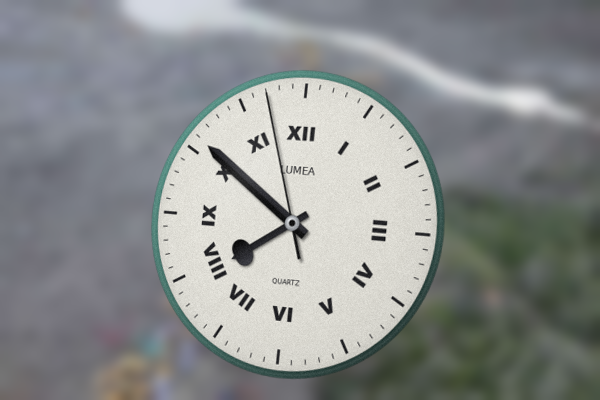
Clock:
7 h 50 min 57 s
